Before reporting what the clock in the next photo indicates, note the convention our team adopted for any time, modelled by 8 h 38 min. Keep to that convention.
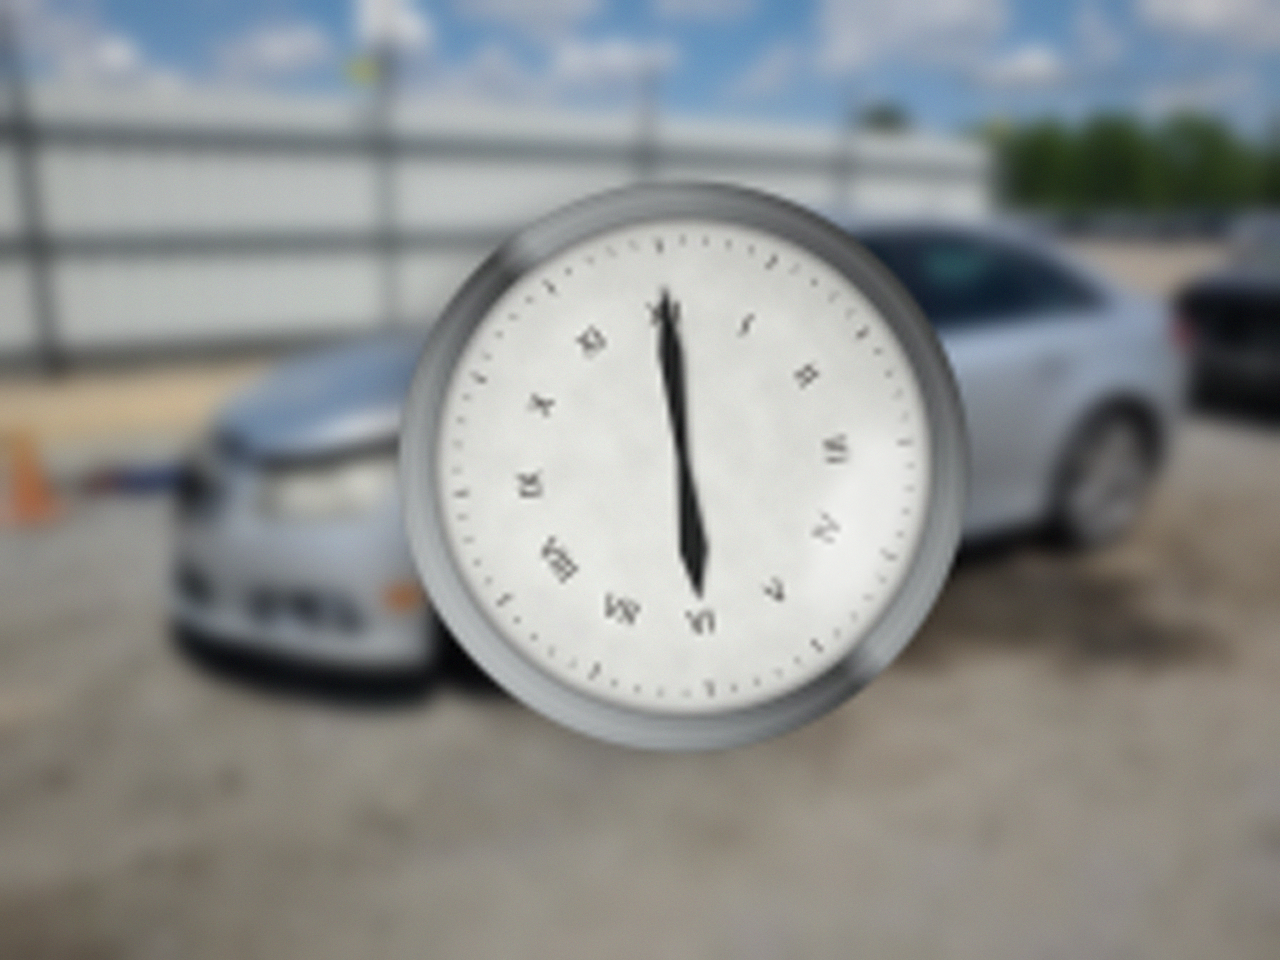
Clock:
6 h 00 min
